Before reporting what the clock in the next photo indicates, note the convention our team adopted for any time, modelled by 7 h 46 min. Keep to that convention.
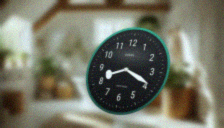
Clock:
8 h 19 min
